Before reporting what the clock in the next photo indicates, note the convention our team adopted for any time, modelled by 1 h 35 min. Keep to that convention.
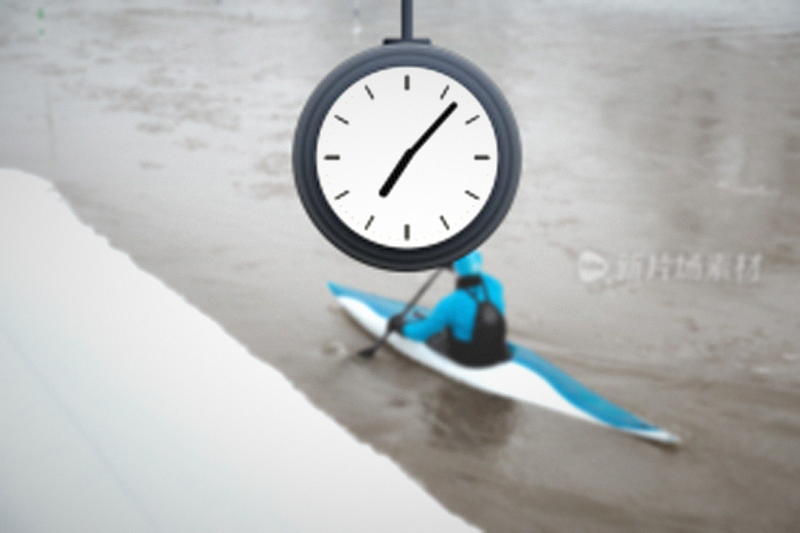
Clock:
7 h 07 min
